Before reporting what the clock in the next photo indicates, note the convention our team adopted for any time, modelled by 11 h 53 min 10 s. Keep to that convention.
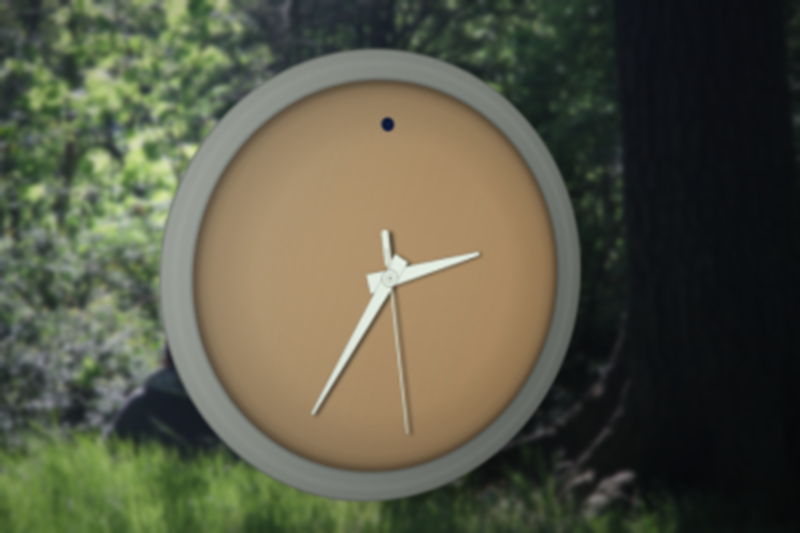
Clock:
2 h 35 min 29 s
